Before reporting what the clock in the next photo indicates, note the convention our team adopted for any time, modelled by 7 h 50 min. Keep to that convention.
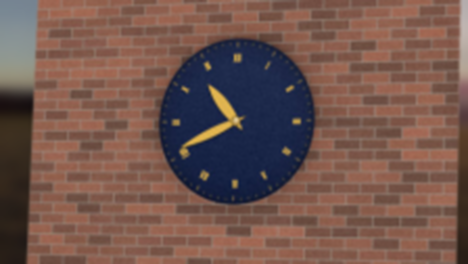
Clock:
10 h 41 min
